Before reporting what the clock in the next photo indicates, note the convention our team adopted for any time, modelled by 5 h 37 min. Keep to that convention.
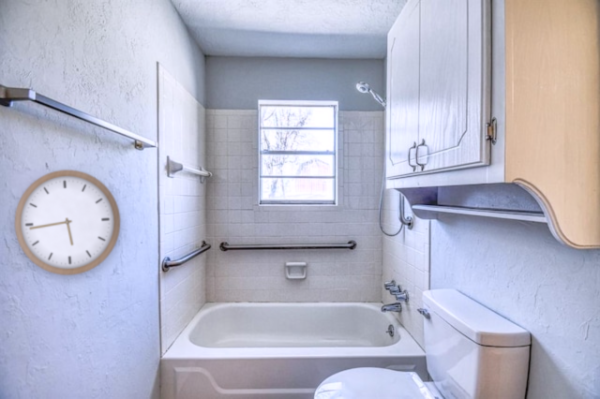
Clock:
5 h 44 min
